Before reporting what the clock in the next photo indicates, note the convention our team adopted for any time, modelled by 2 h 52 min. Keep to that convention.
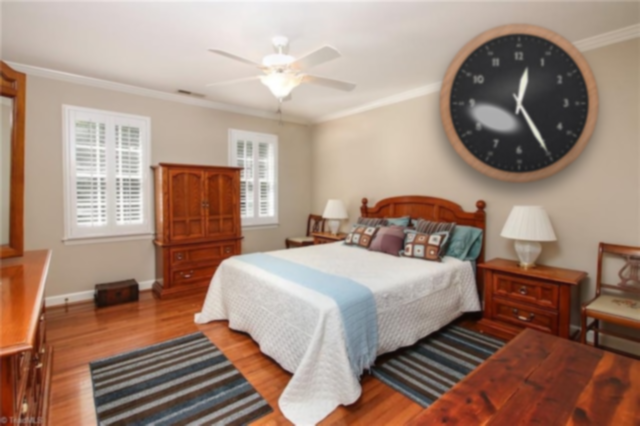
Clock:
12 h 25 min
